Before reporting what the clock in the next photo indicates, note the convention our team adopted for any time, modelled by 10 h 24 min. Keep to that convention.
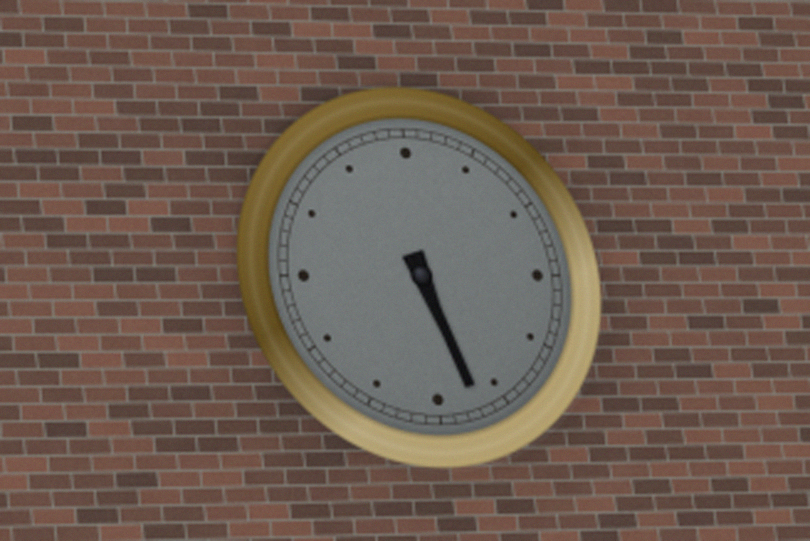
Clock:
5 h 27 min
